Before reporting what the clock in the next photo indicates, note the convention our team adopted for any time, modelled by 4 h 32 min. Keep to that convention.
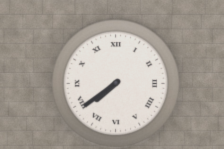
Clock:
7 h 39 min
